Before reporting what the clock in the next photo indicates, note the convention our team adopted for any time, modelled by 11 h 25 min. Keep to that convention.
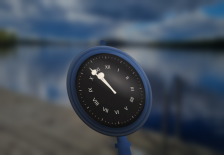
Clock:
10 h 53 min
